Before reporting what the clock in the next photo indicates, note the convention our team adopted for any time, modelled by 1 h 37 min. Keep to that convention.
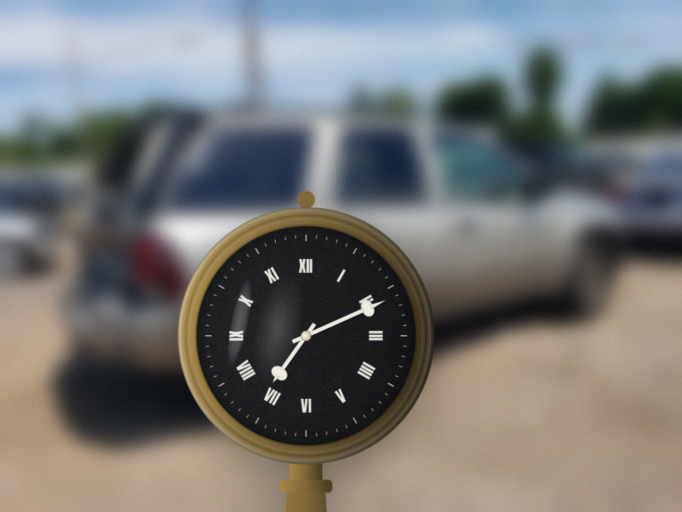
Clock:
7 h 11 min
